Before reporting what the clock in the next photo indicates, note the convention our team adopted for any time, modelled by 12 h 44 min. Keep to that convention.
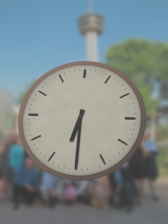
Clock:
6 h 30 min
